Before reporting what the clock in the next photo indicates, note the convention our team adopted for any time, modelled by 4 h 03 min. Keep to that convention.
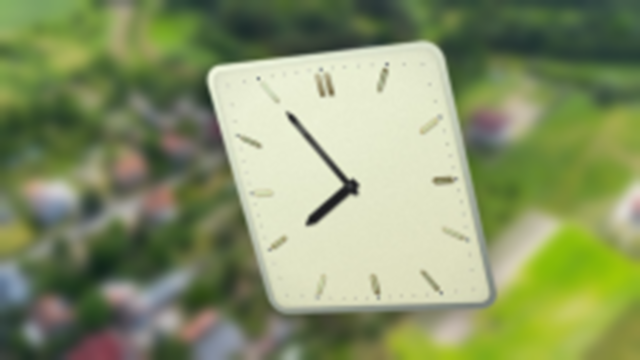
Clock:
7 h 55 min
